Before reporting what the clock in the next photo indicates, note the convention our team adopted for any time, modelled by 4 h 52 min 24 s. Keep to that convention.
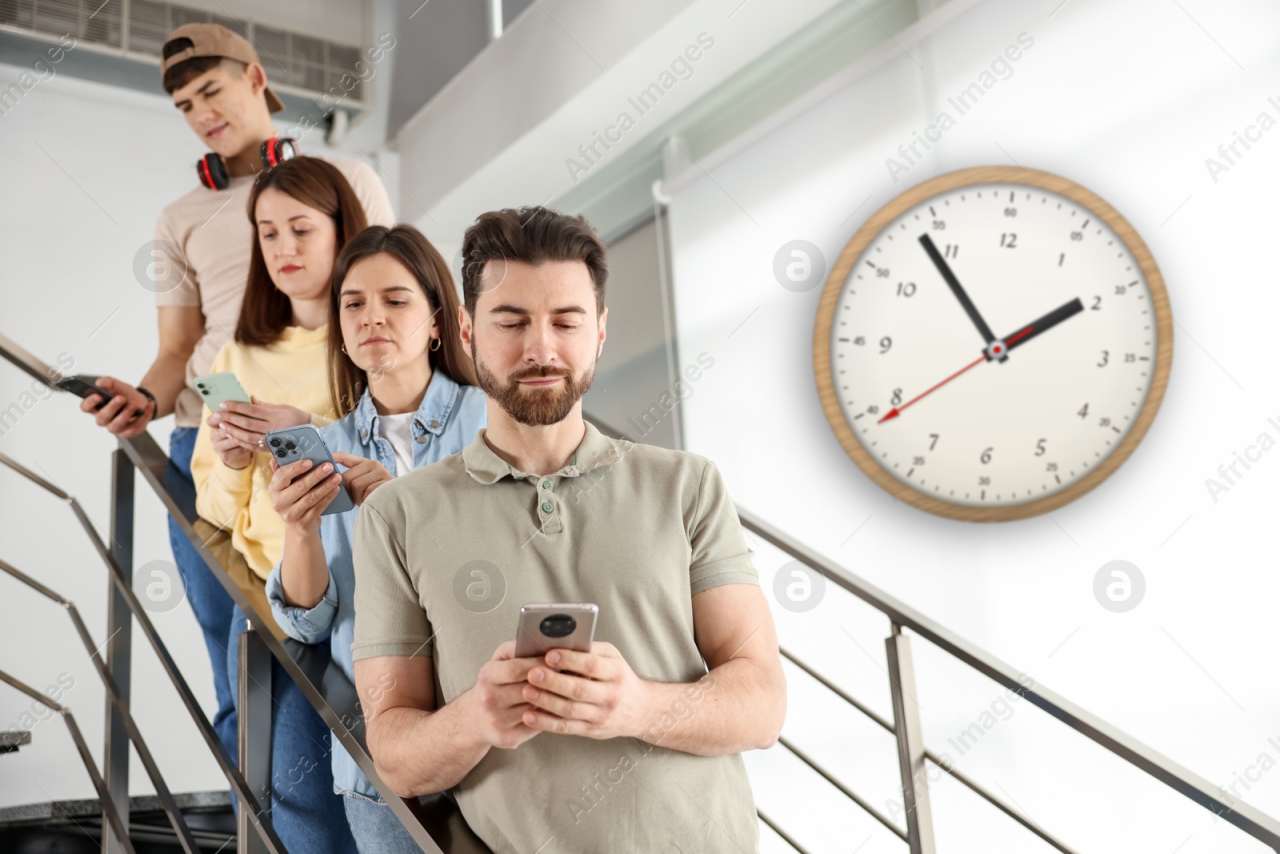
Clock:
1 h 53 min 39 s
